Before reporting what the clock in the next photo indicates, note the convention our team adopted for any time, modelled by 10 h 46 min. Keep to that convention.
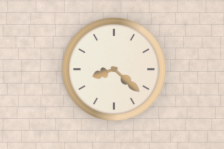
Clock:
8 h 22 min
